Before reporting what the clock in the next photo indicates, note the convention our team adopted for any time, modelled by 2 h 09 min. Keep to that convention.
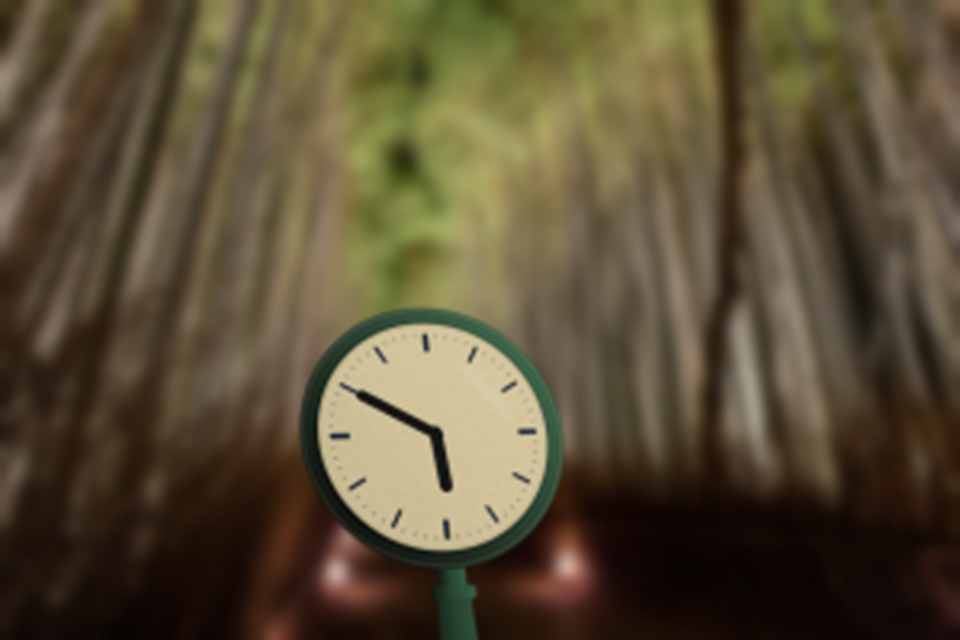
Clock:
5 h 50 min
